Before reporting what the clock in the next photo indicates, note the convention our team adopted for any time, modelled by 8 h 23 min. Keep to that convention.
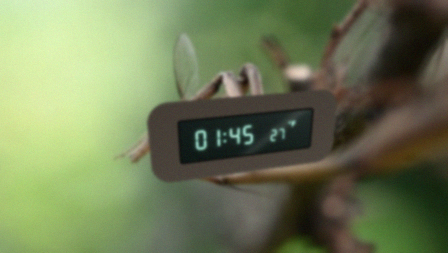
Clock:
1 h 45 min
